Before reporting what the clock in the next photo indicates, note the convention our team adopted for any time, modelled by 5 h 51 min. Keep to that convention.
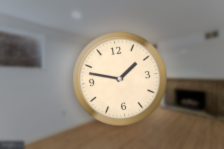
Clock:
1 h 48 min
